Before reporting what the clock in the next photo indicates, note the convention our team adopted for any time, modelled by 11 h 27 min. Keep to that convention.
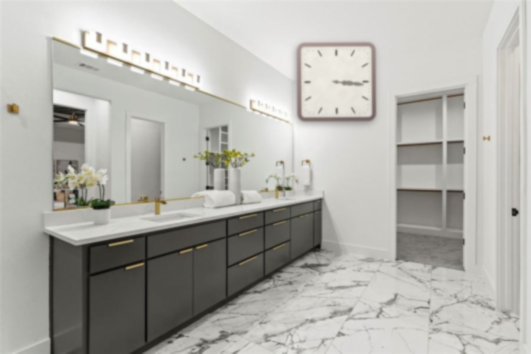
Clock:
3 h 16 min
